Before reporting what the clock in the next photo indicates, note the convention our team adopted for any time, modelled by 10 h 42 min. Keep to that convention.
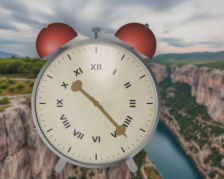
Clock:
10 h 23 min
